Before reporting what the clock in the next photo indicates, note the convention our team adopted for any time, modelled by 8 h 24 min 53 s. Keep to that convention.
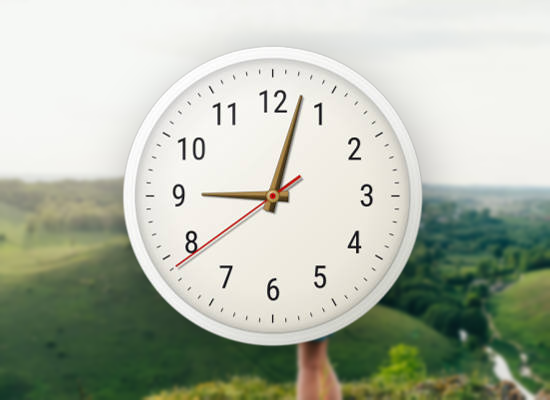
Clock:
9 h 02 min 39 s
